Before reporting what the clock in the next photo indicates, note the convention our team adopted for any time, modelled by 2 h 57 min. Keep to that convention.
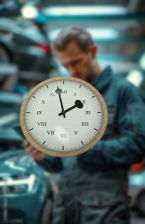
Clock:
1 h 58 min
